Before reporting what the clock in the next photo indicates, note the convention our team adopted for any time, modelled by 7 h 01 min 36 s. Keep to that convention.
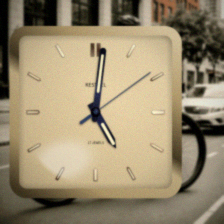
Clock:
5 h 01 min 09 s
